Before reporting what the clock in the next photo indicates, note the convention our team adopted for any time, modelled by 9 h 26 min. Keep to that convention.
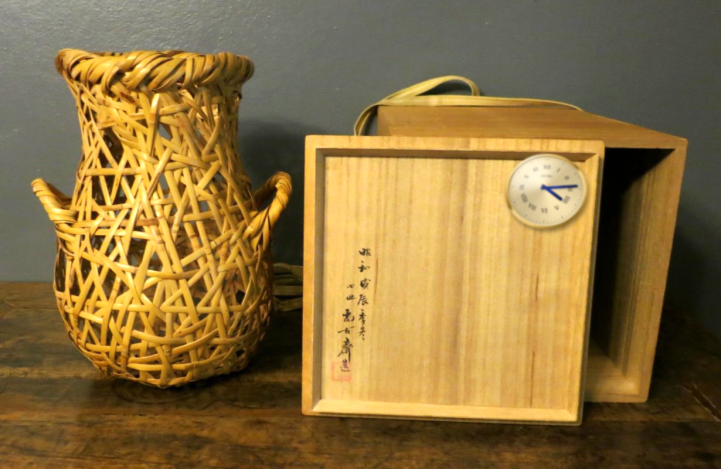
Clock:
4 h 14 min
